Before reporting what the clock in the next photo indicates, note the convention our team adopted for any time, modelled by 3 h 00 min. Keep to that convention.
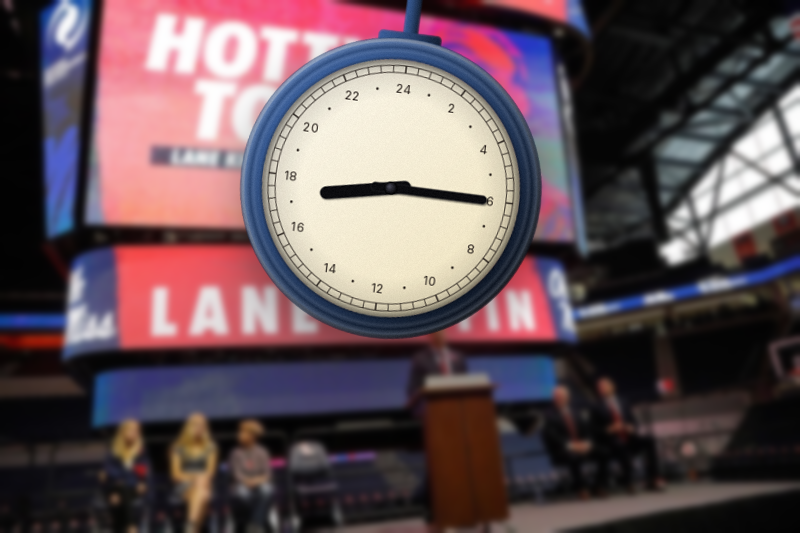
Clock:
17 h 15 min
